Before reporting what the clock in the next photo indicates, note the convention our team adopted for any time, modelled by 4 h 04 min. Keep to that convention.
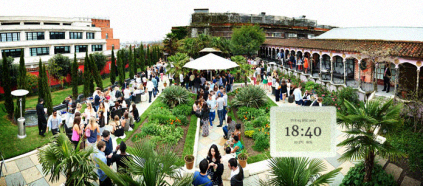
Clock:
18 h 40 min
